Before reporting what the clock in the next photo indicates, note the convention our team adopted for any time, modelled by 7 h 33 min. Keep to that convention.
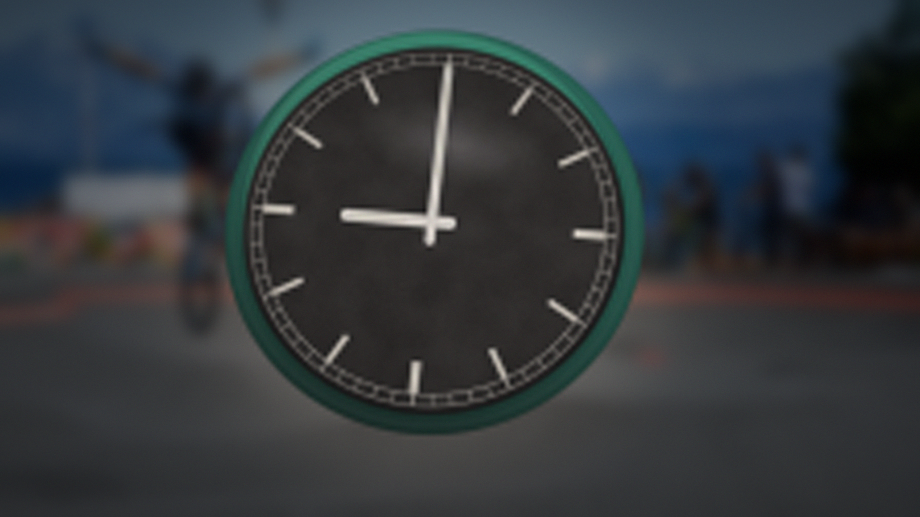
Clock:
9 h 00 min
